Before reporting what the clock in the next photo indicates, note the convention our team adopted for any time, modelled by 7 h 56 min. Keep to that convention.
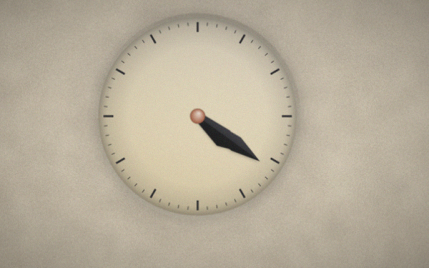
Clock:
4 h 21 min
